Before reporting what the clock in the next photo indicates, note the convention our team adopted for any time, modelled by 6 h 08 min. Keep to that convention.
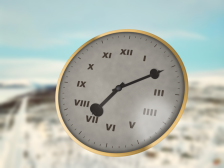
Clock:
7 h 10 min
